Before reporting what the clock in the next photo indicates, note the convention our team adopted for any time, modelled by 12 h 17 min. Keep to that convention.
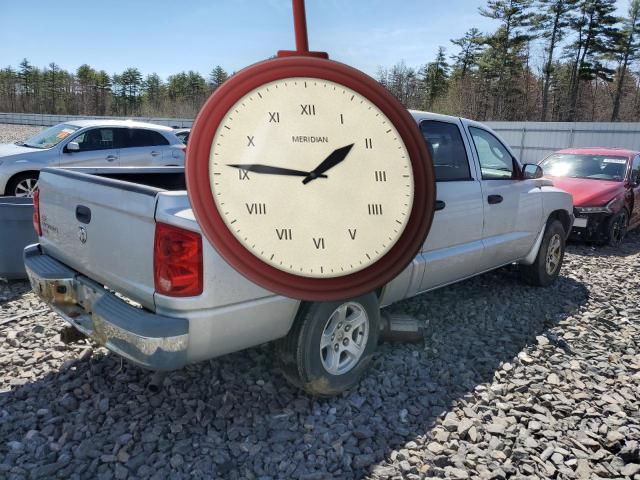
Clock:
1 h 46 min
